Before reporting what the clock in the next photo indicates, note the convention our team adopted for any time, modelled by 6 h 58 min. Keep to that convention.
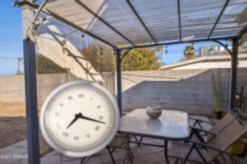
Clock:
7 h 17 min
